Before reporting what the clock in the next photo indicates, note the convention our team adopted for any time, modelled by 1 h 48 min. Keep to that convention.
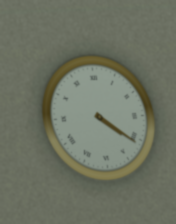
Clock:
4 h 21 min
